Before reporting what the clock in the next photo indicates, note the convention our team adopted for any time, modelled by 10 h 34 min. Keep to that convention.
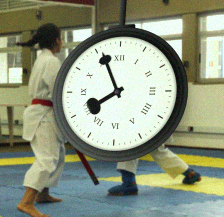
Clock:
7 h 56 min
